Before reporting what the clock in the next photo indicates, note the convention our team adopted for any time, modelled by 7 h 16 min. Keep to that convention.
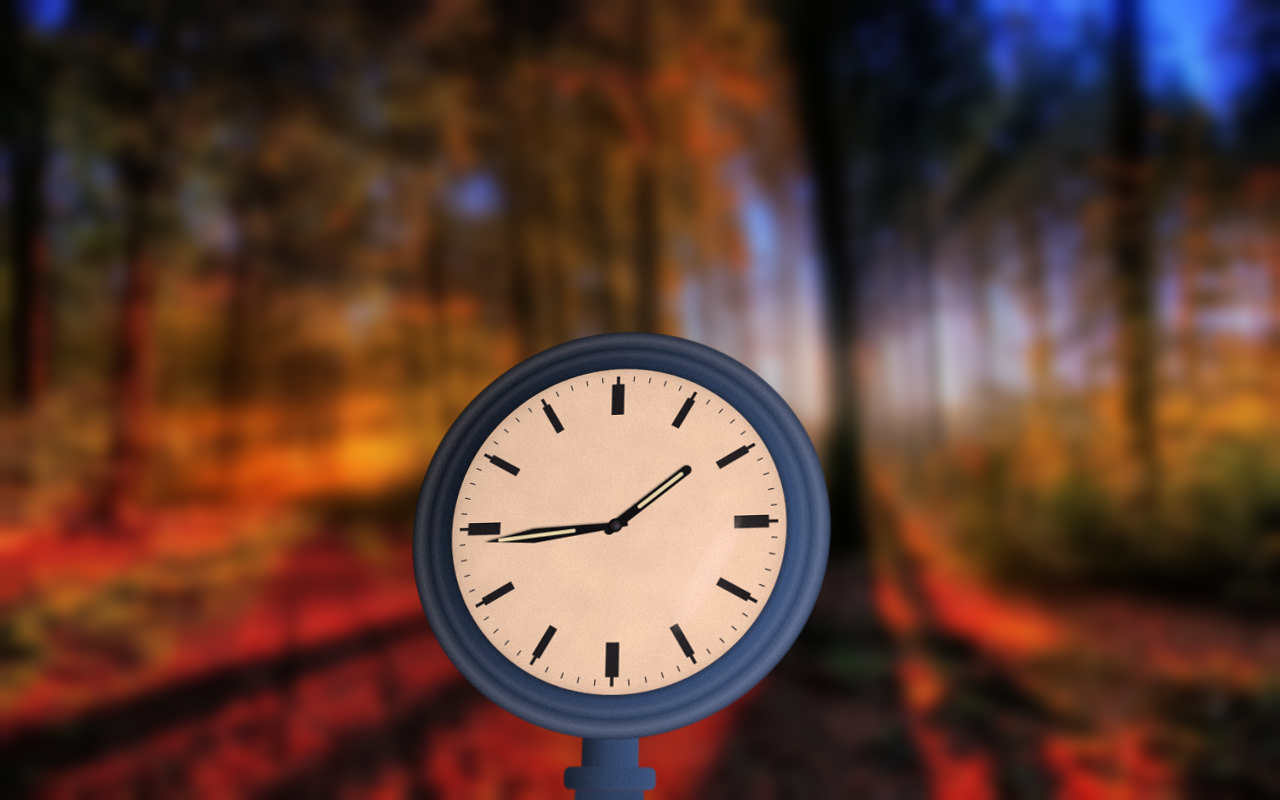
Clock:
1 h 44 min
